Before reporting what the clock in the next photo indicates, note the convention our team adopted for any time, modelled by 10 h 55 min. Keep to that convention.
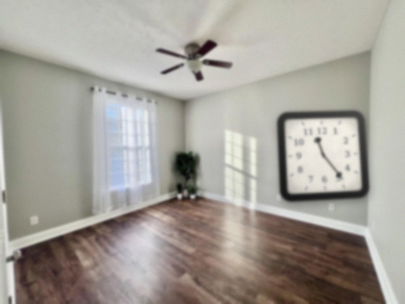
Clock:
11 h 24 min
